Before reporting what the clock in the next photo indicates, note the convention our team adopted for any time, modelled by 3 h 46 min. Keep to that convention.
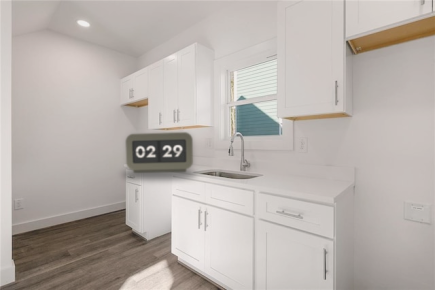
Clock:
2 h 29 min
